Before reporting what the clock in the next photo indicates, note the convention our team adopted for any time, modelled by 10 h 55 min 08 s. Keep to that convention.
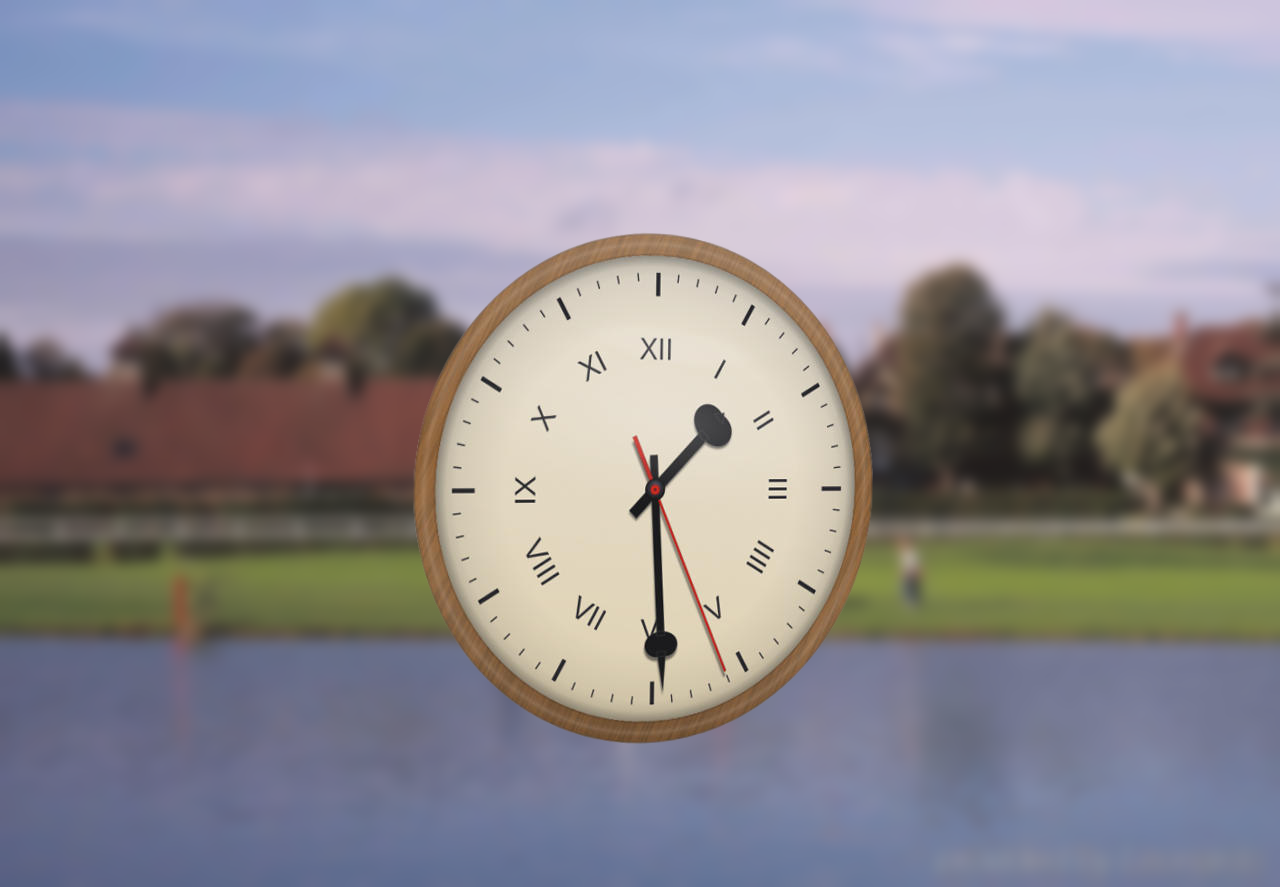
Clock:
1 h 29 min 26 s
